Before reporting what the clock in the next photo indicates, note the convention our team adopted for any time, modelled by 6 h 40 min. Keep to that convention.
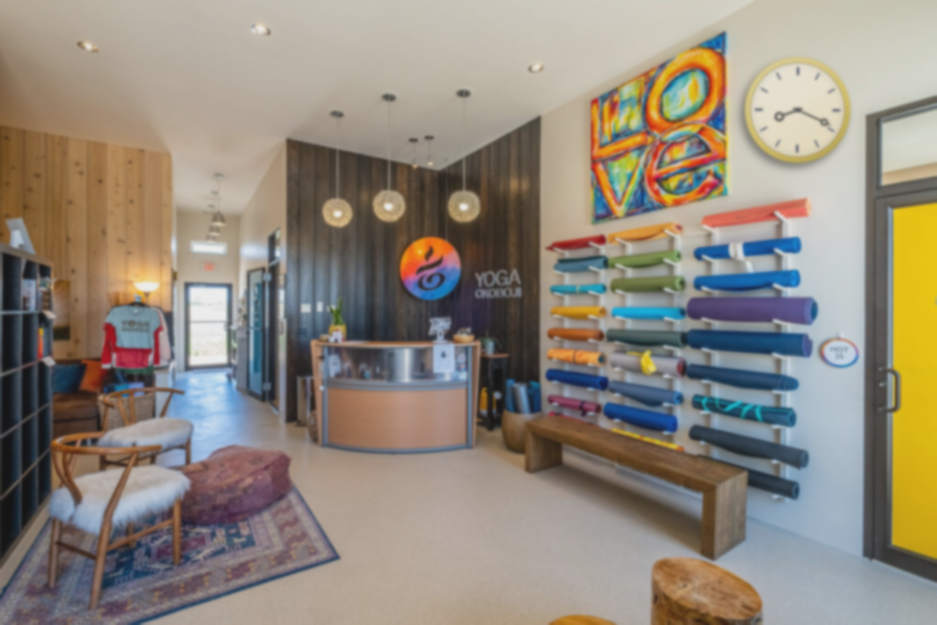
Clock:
8 h 19 min
